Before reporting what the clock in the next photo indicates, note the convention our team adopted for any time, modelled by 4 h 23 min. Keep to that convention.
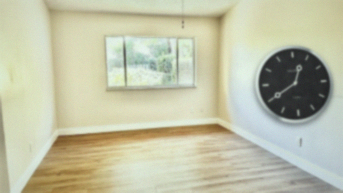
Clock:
12 h 40 min
